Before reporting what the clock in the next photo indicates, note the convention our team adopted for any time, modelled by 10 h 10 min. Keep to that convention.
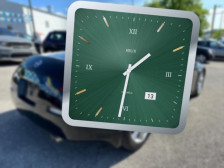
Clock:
1 h 31 min
